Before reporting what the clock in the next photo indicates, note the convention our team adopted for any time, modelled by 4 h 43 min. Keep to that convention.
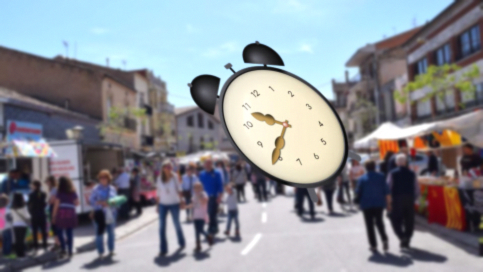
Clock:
10 h 41 min
